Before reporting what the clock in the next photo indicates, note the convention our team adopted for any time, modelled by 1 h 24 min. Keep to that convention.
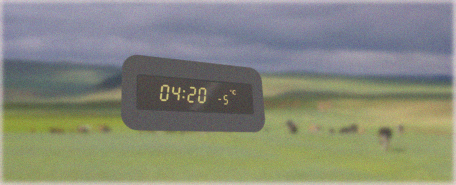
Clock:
4 h 20 min
